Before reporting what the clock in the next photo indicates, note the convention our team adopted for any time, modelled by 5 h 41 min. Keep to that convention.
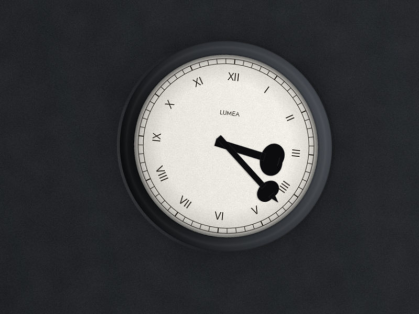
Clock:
3 h 22 min
